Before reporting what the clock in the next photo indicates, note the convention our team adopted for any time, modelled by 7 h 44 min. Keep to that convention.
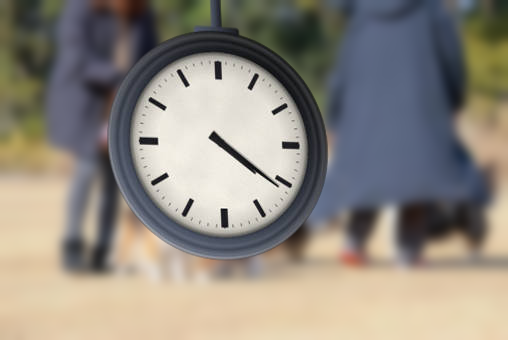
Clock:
4 h 21 min
